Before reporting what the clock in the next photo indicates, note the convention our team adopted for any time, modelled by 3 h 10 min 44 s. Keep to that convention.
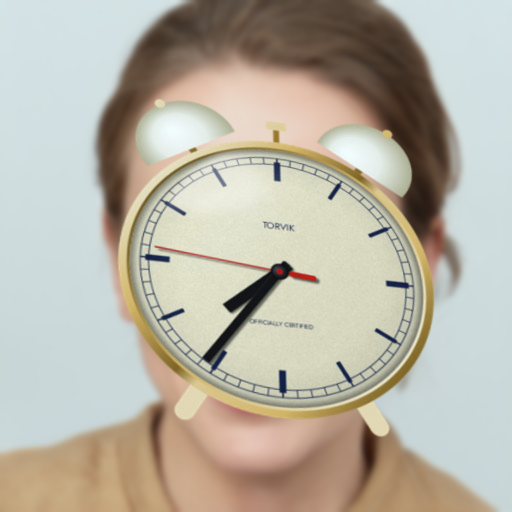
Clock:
7 h 35 min 46 s
